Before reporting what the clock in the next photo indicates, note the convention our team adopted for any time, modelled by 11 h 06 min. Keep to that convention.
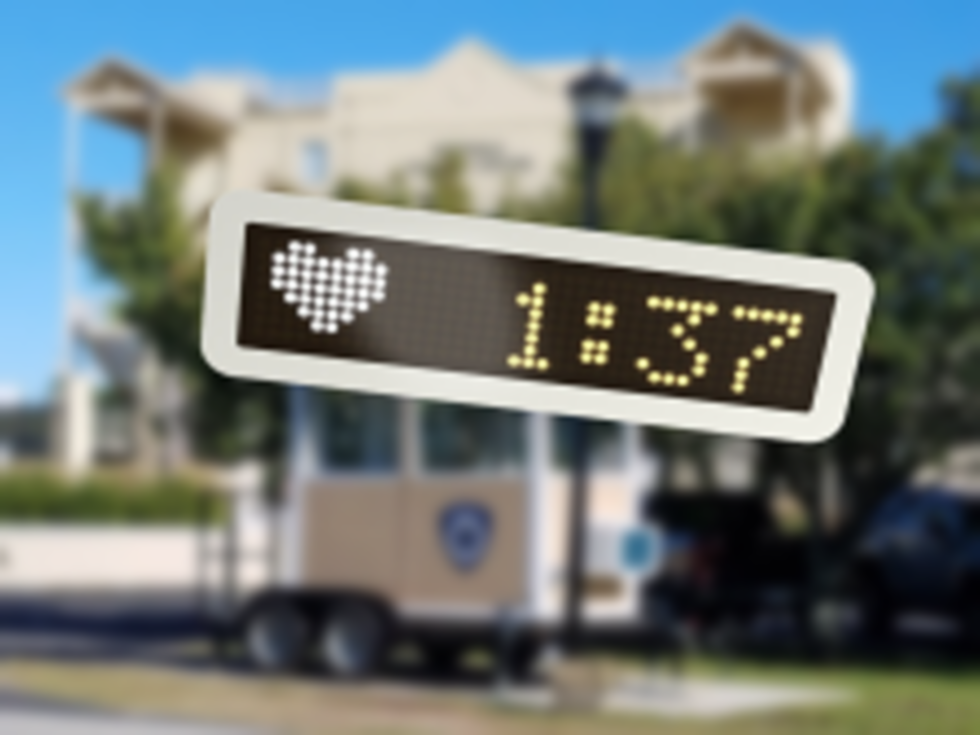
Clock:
1 h 37 min
